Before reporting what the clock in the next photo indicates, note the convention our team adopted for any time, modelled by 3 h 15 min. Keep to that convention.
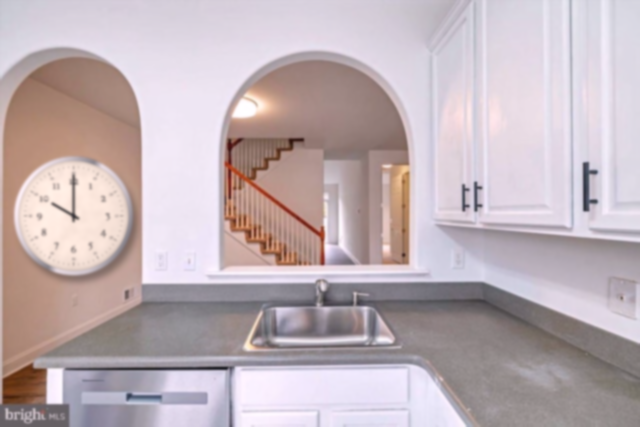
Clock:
10 h 00 min
